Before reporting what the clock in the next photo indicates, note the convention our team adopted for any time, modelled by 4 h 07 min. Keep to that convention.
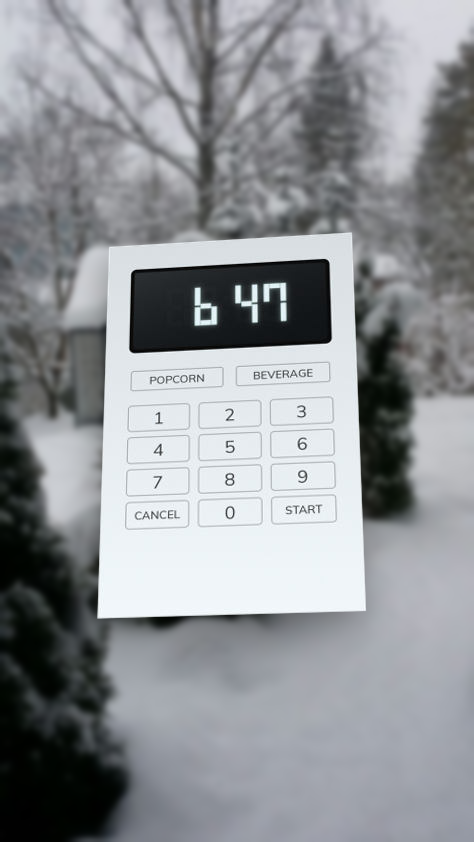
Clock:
6 h 47 min
